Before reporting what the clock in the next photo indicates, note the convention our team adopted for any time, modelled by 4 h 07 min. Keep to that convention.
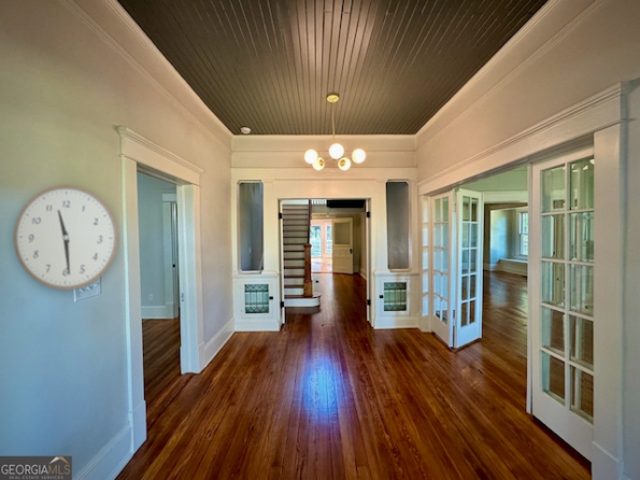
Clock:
11 h 29 min
